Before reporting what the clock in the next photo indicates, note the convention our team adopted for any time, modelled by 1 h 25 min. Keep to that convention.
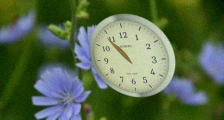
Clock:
10 h 54 min
